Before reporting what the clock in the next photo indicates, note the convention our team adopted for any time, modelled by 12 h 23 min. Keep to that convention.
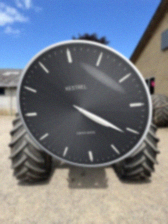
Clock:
4 h 21 min
